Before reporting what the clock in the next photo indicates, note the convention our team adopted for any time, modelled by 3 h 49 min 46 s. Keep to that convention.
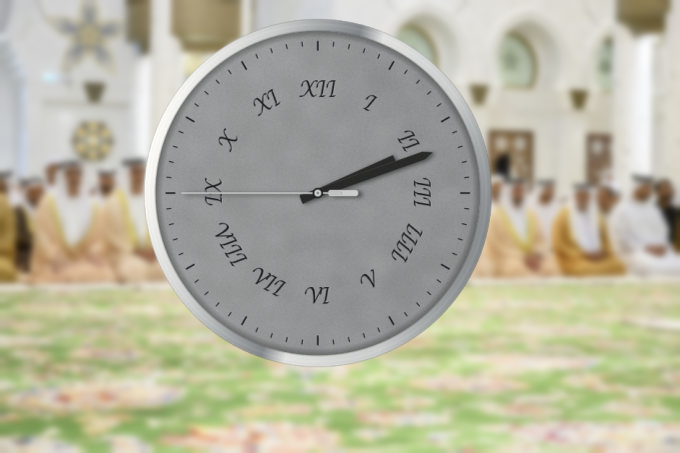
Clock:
2 h 11 min 45 s
